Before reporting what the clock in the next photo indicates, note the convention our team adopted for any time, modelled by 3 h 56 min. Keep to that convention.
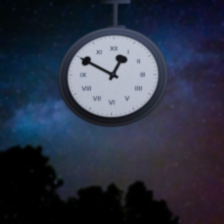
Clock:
12 h 50 min
